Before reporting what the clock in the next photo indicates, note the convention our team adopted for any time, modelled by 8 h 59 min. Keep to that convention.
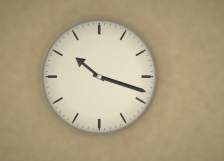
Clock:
10 h 18 min
